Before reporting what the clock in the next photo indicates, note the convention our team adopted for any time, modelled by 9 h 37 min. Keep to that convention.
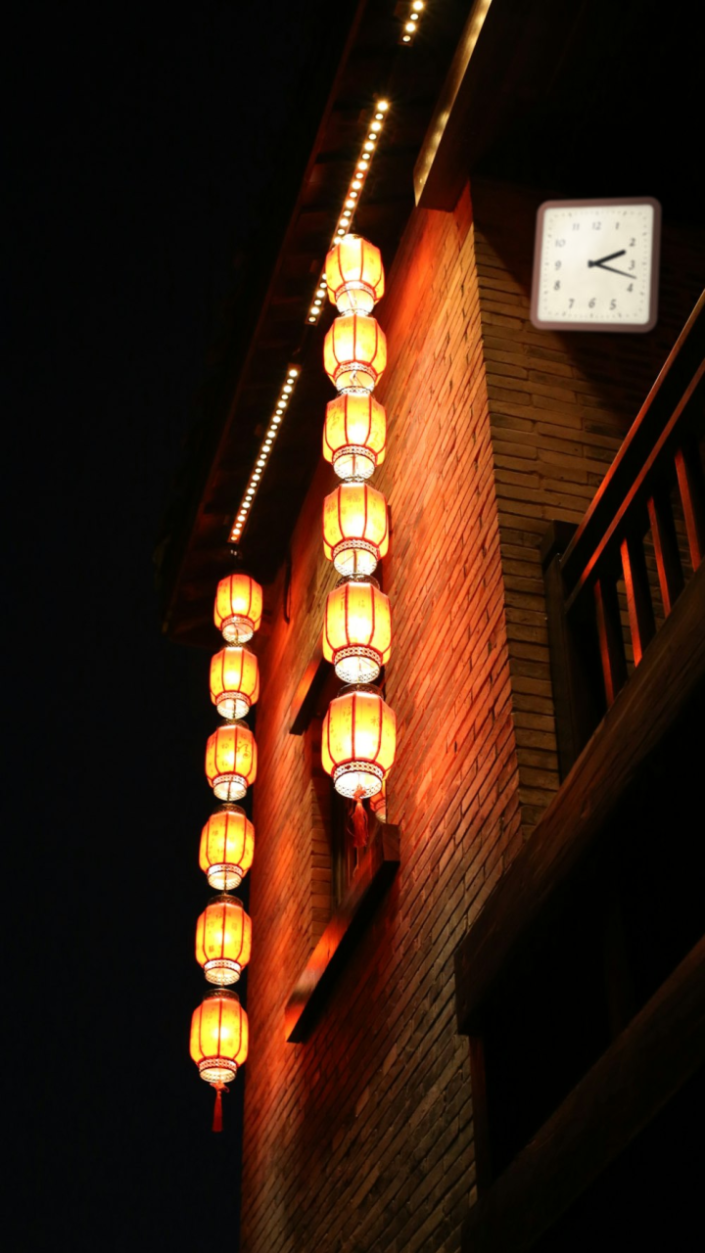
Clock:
2 h 18 min
